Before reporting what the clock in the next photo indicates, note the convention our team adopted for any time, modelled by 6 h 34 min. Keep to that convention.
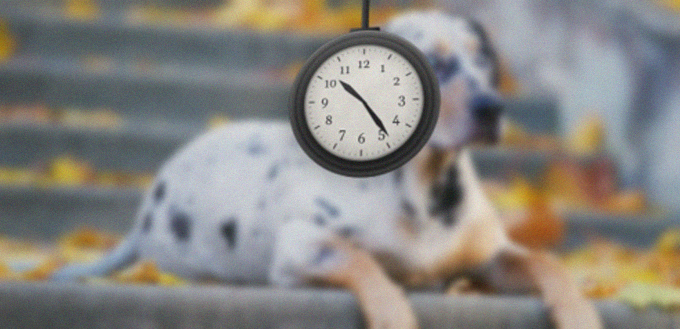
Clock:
10 h 24 min
